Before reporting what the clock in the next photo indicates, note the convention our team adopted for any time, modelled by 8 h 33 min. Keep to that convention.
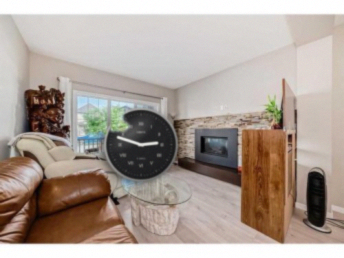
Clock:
2 h 48 min
